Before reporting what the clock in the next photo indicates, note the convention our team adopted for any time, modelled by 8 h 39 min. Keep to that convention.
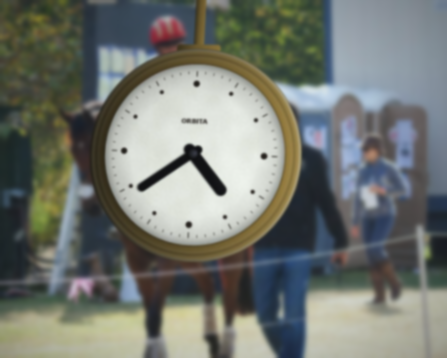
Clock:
4 h 39 min
